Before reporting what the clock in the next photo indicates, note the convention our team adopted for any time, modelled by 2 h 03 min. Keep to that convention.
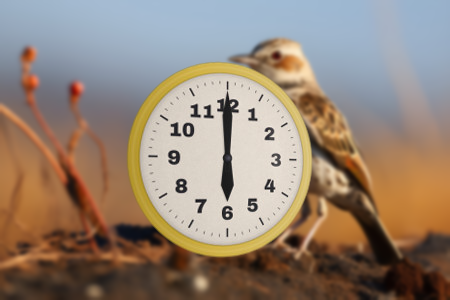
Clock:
6 h 00 min
